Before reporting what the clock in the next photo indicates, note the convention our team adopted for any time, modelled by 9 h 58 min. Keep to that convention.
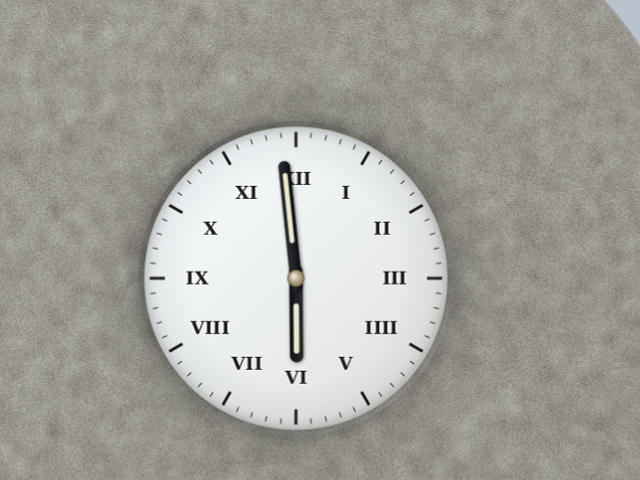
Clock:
5 h 59 min
